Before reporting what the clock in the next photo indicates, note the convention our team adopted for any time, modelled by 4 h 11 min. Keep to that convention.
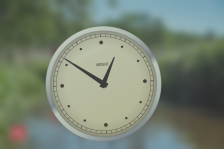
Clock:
12 h 51 min
